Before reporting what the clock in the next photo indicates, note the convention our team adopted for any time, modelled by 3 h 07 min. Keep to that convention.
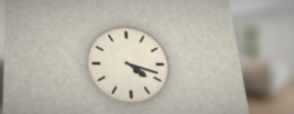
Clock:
4 h 18 min
